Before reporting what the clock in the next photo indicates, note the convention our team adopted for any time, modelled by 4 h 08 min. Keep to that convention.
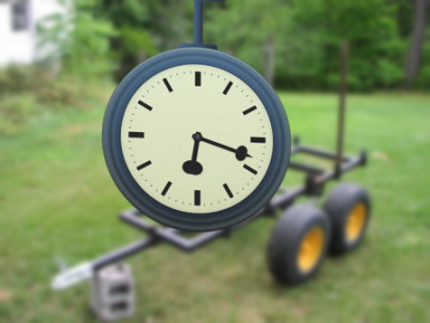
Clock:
6 h 18 min
